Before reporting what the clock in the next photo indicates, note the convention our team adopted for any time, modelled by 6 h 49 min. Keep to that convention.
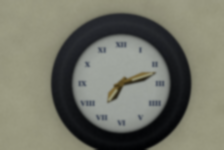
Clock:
7 h 12 min
